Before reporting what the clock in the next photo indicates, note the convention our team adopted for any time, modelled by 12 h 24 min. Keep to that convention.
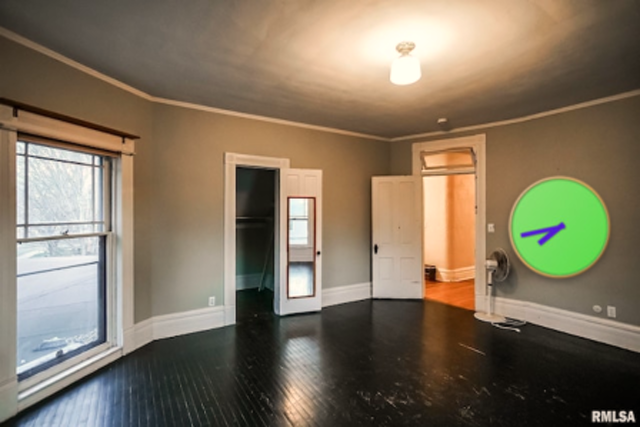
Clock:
7 h 43 min
